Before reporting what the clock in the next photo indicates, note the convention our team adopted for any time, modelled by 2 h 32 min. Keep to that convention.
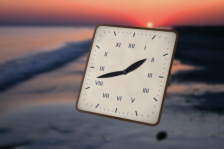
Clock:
1 h 42 min
